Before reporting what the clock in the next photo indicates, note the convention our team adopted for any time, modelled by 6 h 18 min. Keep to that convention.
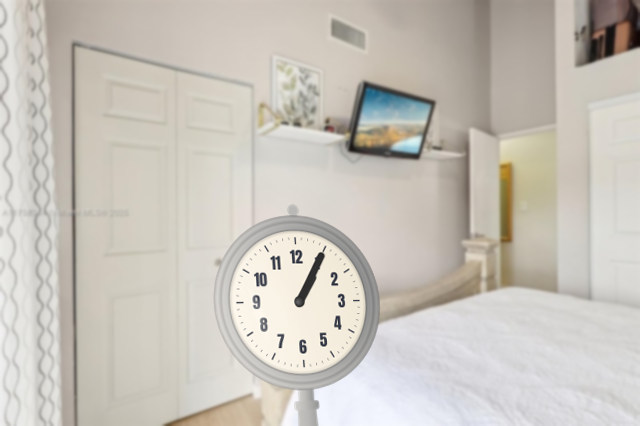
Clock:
1 h 05 min
